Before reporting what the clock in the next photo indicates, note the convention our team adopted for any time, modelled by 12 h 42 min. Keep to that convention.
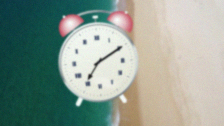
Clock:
7 h 10 min
